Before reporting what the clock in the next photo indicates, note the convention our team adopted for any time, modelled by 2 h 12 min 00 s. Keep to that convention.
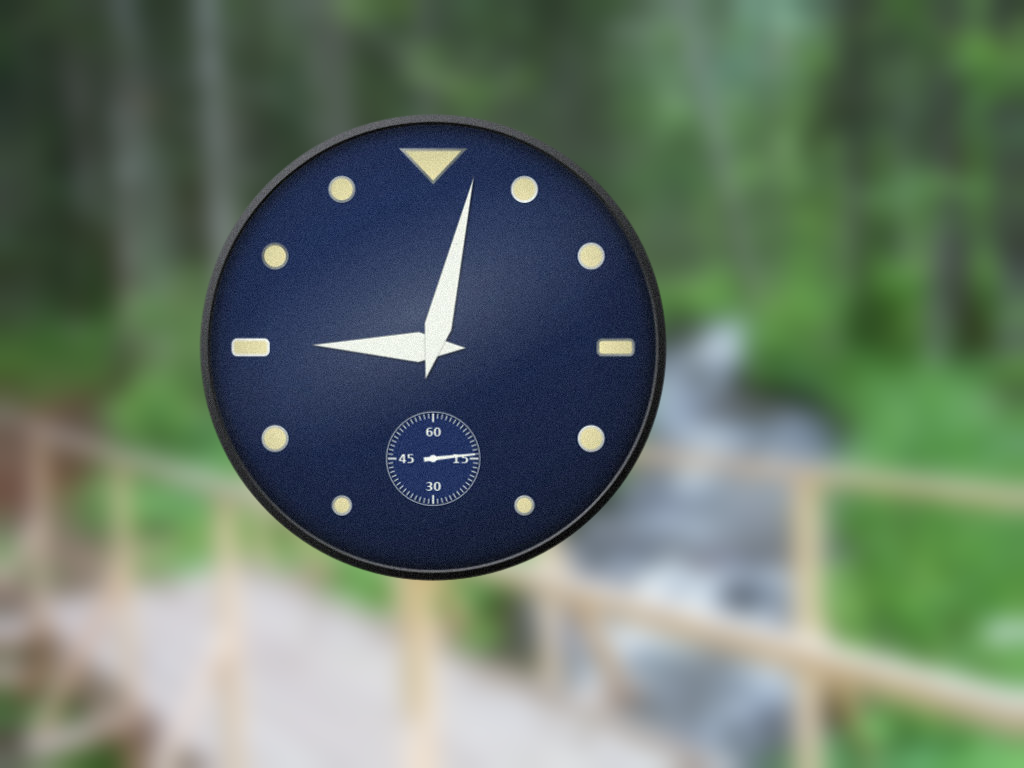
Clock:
9 h 02 min 14 s
